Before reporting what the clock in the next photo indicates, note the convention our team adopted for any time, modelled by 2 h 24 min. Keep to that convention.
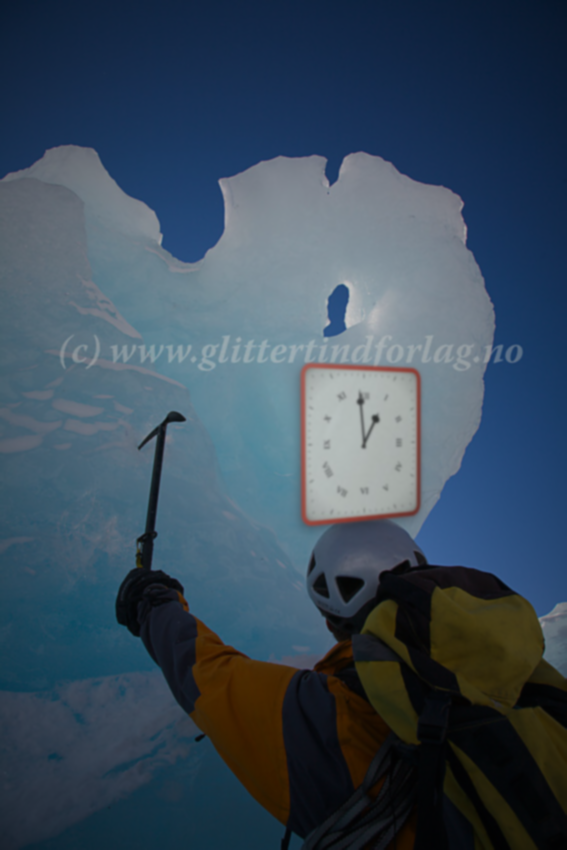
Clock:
12 h 59 min
